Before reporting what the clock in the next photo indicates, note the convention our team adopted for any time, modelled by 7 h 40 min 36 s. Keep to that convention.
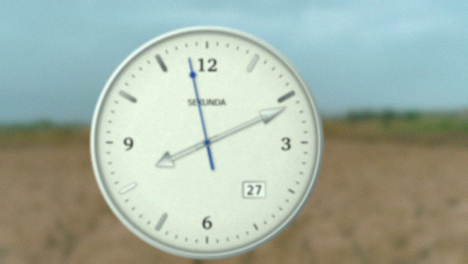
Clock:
8 h 10 min 58 s
